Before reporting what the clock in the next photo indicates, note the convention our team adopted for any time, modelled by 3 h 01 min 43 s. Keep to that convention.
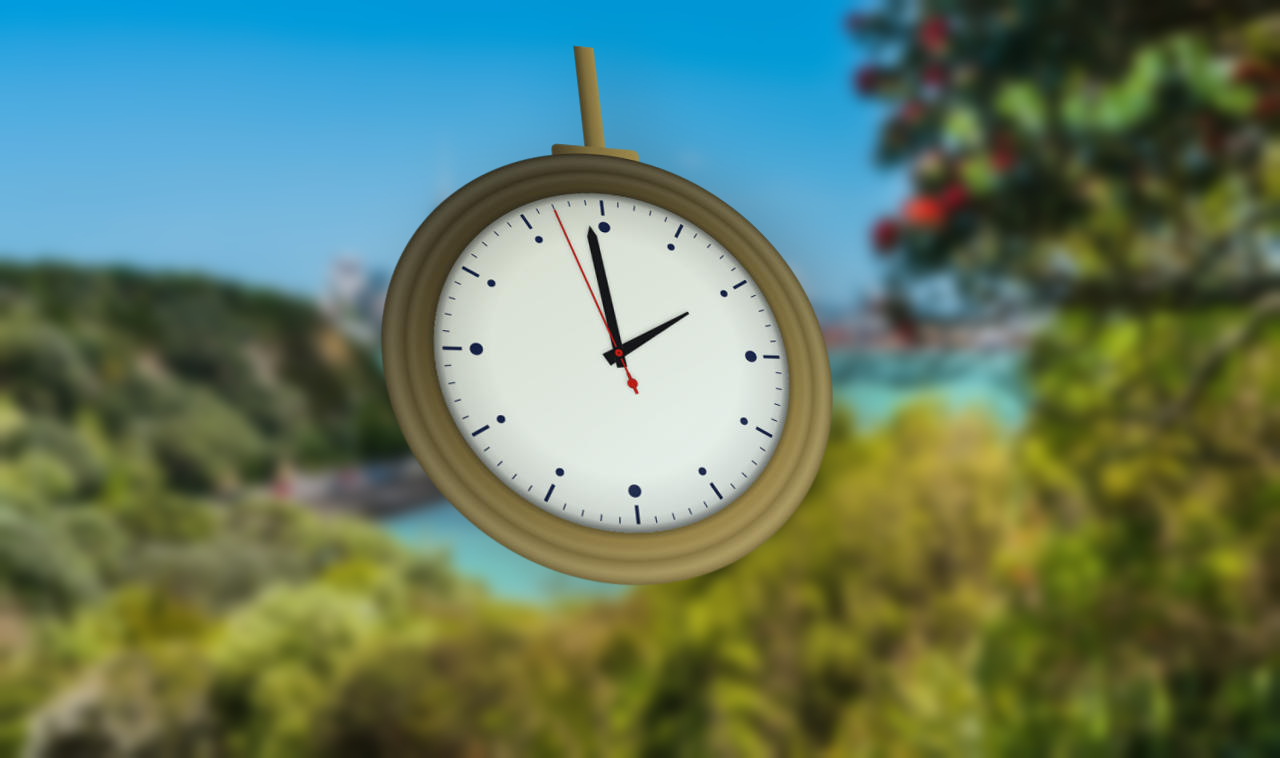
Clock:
1 h 58 min 57 s
